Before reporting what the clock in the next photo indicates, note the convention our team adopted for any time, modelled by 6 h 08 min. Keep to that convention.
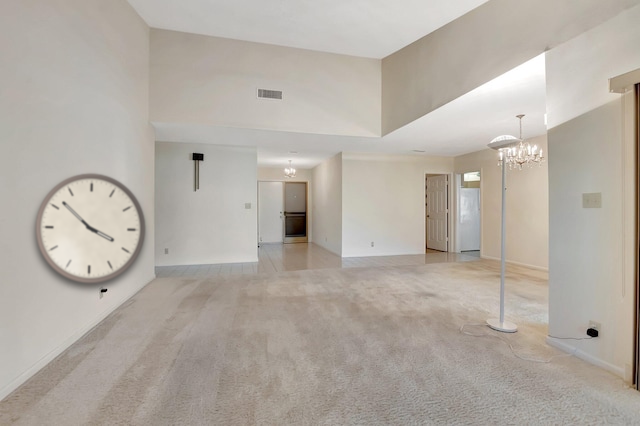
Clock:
3 h 52 min
